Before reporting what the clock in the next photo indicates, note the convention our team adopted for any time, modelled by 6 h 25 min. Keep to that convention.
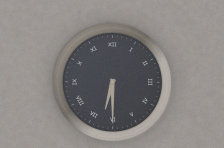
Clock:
6 h 30 min
